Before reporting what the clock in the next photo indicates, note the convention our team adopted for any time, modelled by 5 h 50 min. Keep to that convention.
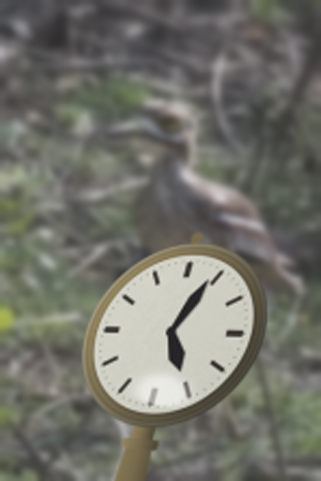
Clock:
5 h 04 min
